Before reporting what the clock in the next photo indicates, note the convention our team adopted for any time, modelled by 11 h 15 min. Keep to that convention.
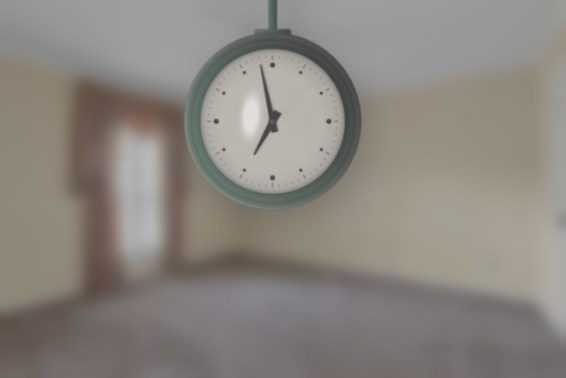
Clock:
6 h 58 min
